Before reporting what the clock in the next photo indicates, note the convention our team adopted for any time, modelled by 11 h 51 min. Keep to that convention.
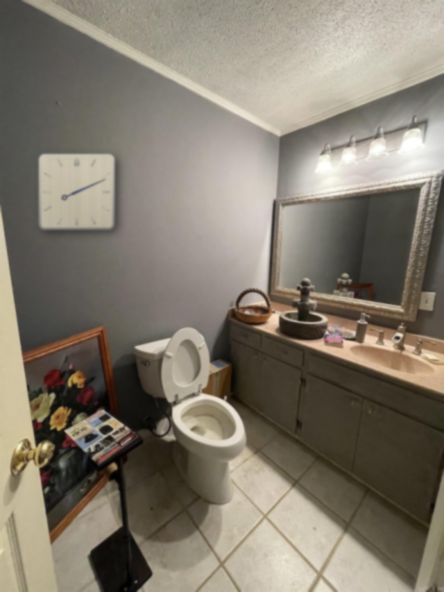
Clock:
8 h 11 min
